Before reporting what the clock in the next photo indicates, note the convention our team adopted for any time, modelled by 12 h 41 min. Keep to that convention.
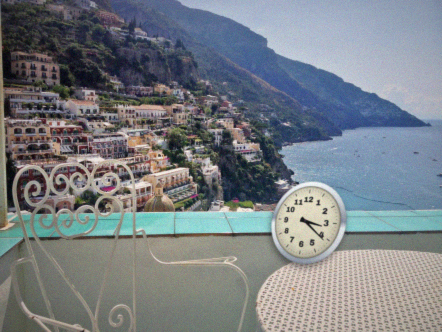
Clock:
3 h 21 min
